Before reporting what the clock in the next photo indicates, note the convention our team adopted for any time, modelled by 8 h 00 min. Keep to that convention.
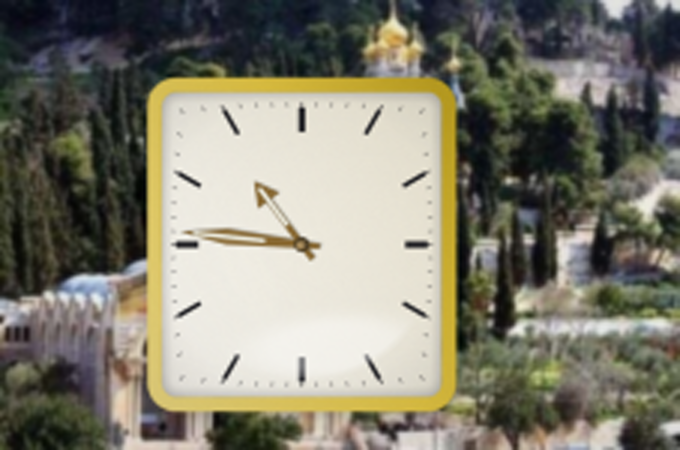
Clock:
10 h 46 min
